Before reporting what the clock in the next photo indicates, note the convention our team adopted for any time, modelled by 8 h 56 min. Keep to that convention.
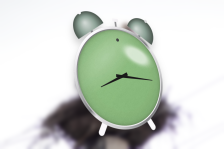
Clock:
8 h 16 min
